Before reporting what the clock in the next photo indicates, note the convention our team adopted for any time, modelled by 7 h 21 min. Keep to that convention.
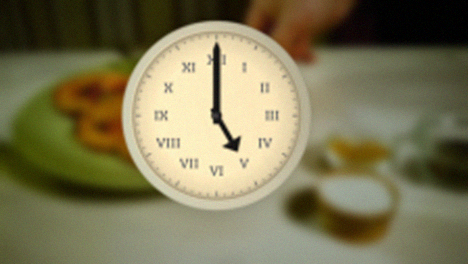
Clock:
5 h 00 min
